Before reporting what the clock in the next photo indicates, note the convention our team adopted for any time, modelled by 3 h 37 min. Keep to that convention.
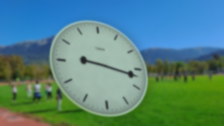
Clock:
9 h 17 min
